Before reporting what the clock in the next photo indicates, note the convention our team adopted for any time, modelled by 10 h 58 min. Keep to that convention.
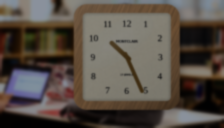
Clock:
10 h 26 min
